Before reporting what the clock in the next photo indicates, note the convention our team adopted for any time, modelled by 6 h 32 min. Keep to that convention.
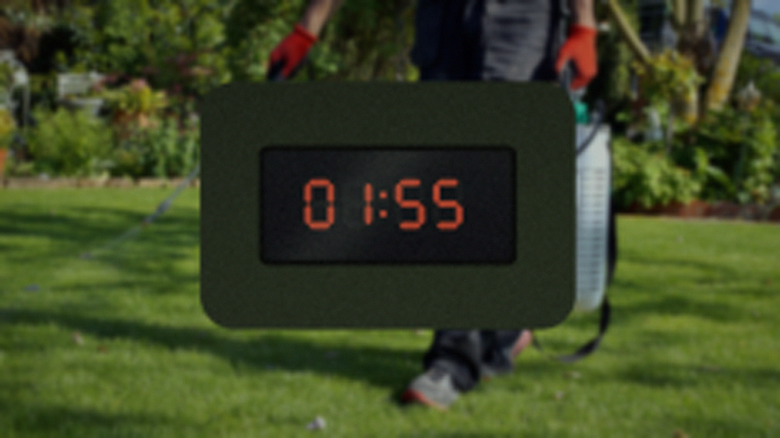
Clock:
1 h 55 min
